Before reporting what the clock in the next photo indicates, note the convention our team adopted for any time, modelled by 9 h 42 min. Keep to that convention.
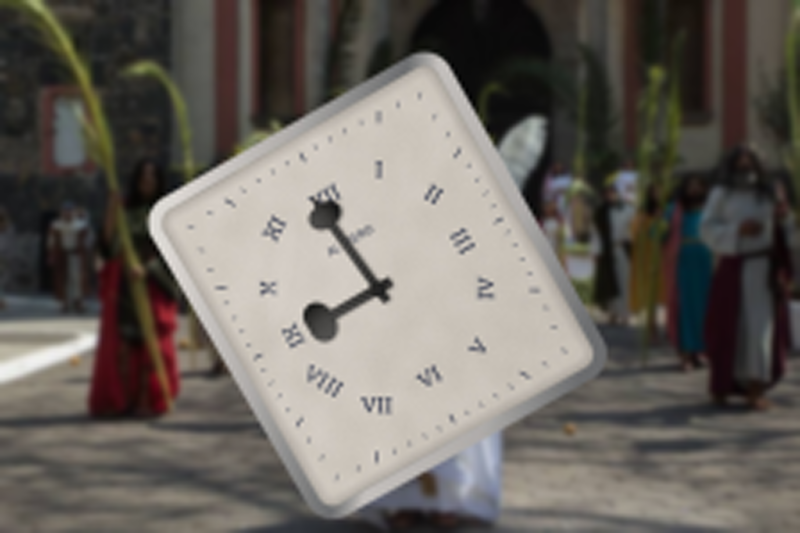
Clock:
8 h 59 min
